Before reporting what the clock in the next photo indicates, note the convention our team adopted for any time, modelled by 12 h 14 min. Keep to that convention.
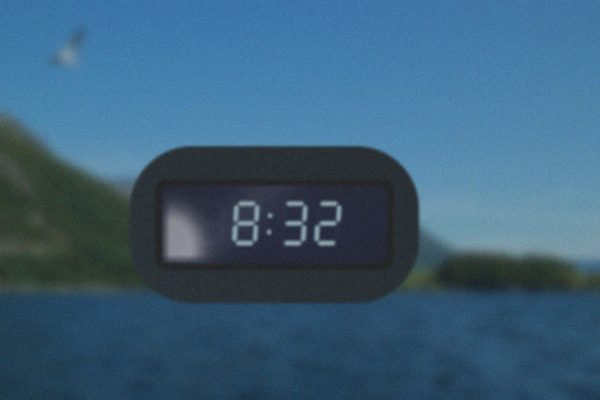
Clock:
8 h 32 min
